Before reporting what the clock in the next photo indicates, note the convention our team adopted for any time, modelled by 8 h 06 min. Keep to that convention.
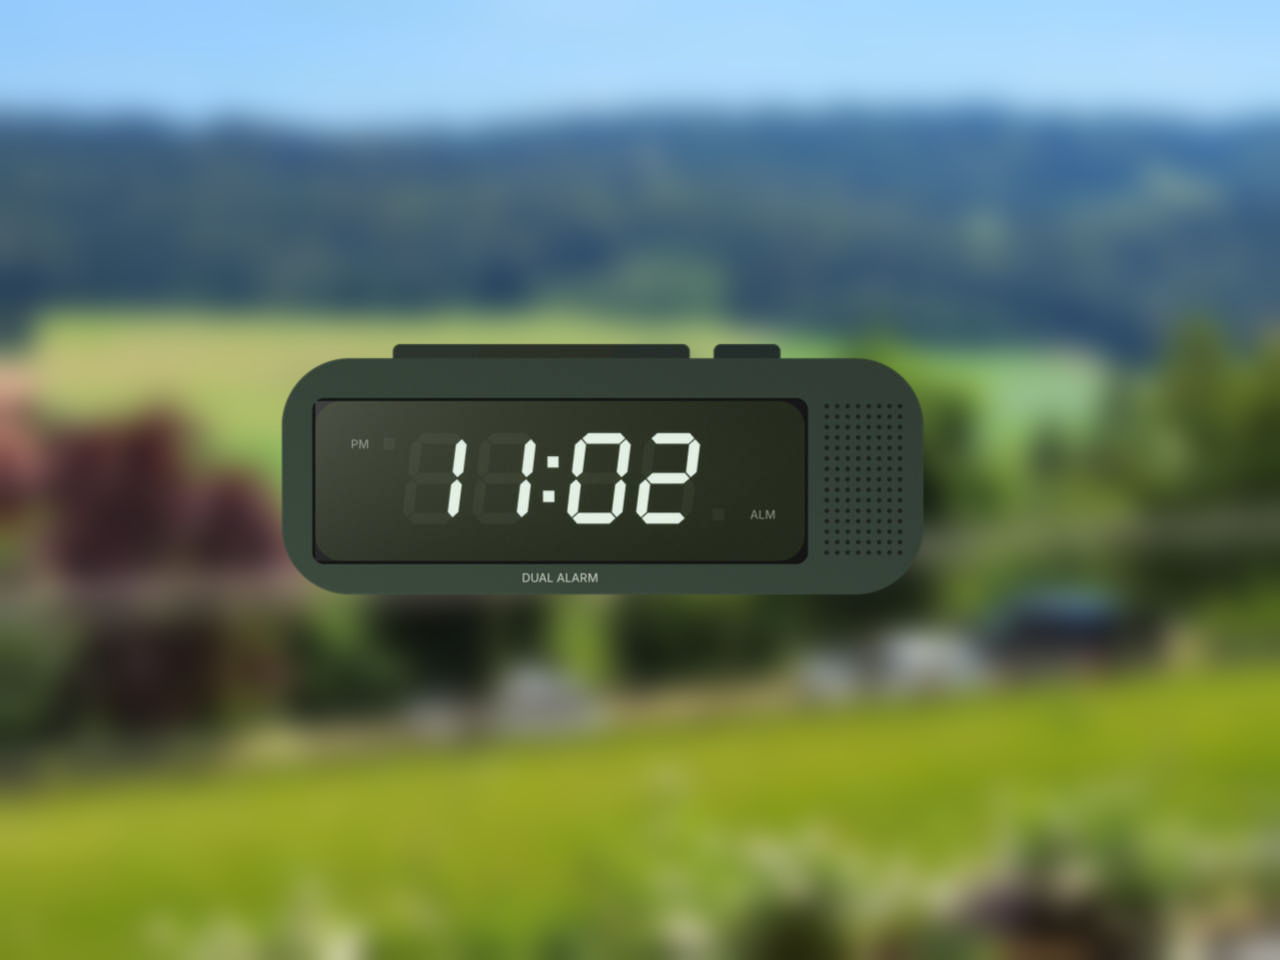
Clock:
11 h 02 min
